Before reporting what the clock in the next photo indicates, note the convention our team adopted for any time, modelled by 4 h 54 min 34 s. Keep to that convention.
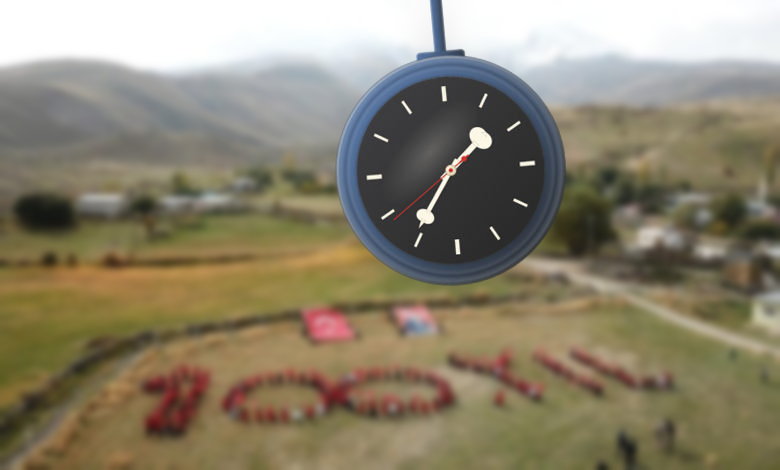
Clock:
1 h 35 min 39 s
